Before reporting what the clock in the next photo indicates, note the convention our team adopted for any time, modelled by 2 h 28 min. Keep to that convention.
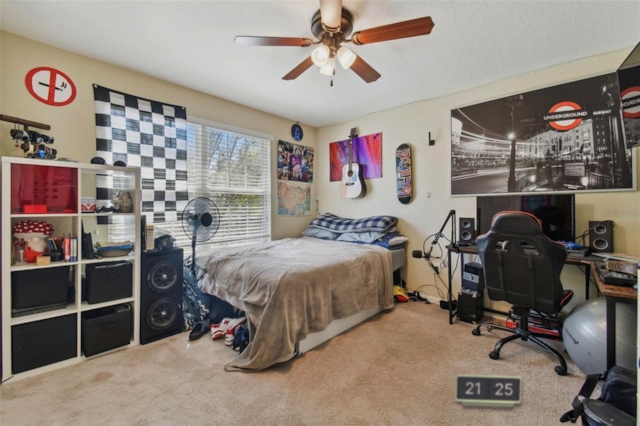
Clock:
21 h 25 min
